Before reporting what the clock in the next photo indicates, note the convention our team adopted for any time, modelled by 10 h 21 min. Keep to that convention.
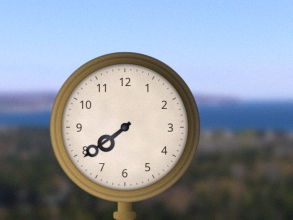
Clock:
7 h 39 min
